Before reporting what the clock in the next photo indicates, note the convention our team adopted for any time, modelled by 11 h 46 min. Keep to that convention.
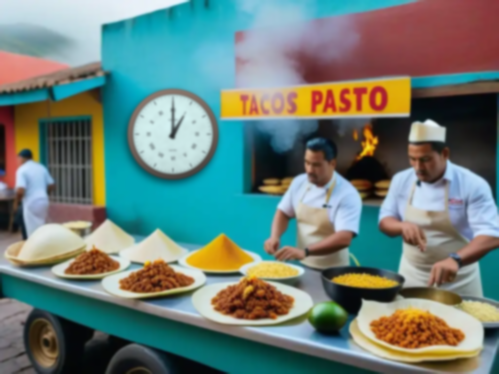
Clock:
1 h 00 min
